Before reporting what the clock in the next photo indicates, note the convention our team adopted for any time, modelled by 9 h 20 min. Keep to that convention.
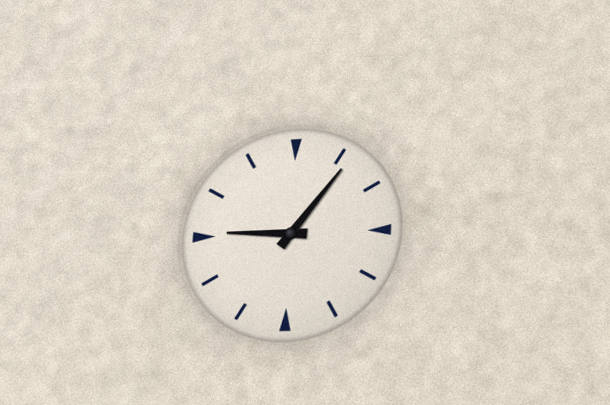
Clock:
9 h 06 min
